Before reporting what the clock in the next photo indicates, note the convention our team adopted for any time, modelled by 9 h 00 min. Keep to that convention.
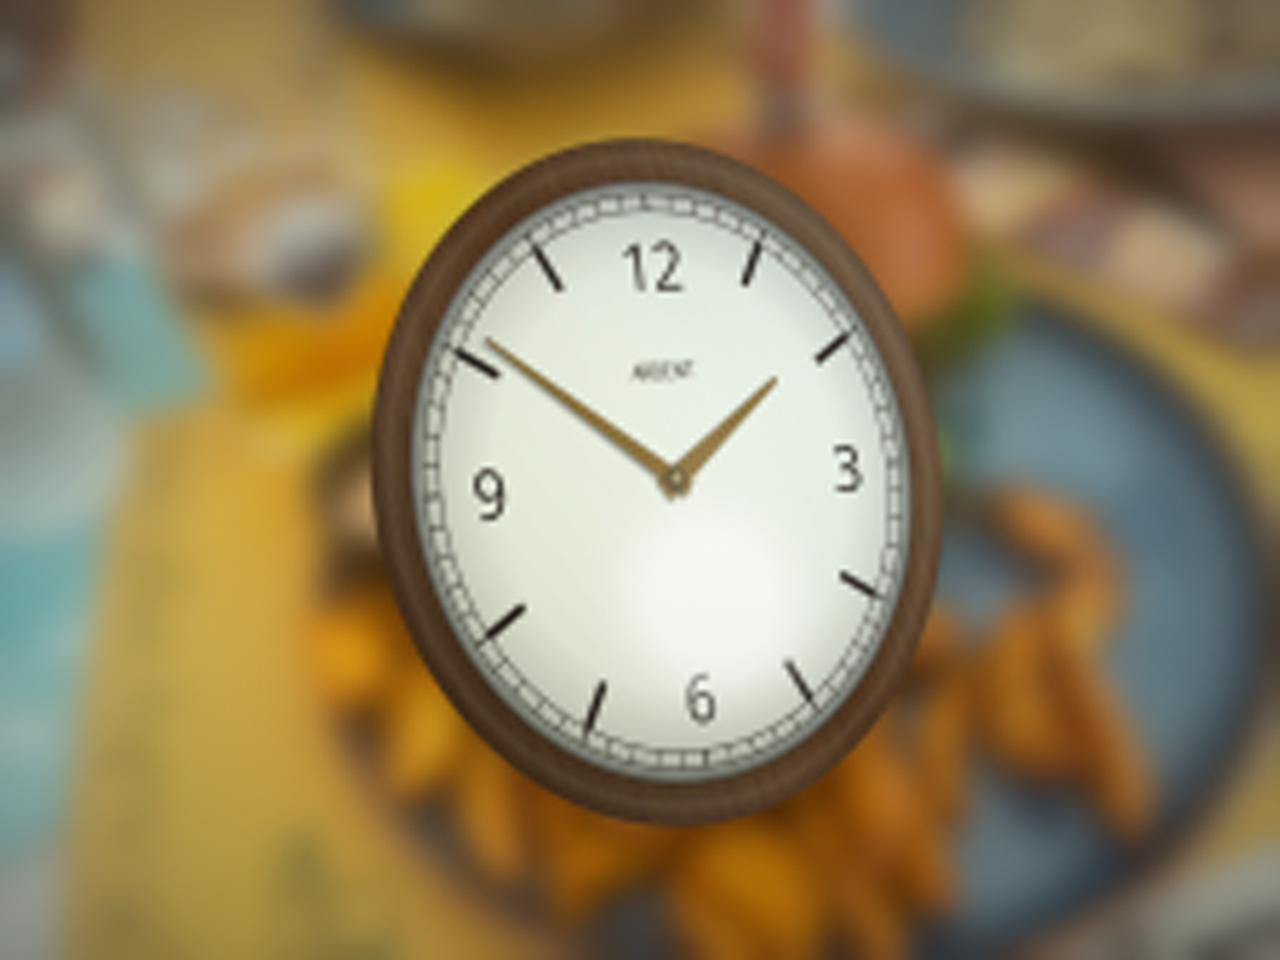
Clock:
1 h 51 min
